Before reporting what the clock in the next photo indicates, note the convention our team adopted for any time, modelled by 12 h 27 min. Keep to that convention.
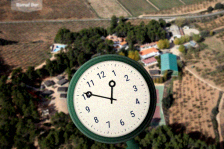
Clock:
12 h 51 min
